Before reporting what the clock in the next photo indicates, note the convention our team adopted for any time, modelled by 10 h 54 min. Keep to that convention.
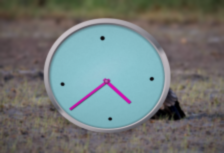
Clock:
4 h 39 min
